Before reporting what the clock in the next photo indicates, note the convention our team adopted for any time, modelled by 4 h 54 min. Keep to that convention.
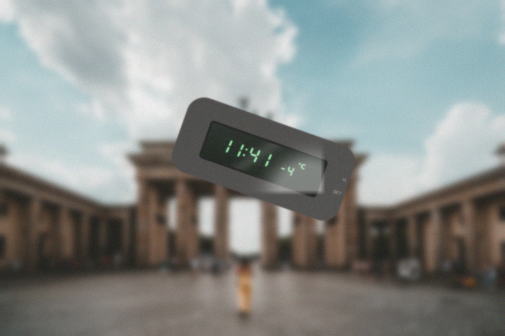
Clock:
11 h 41 min
